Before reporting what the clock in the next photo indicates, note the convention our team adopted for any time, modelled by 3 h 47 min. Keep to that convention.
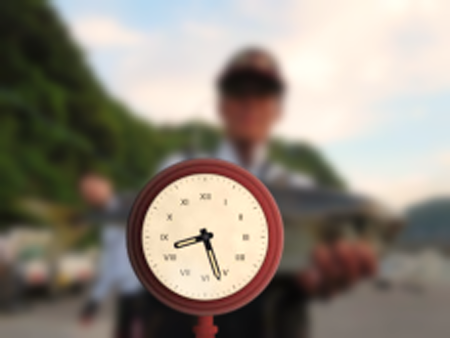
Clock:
8 h 27 min
